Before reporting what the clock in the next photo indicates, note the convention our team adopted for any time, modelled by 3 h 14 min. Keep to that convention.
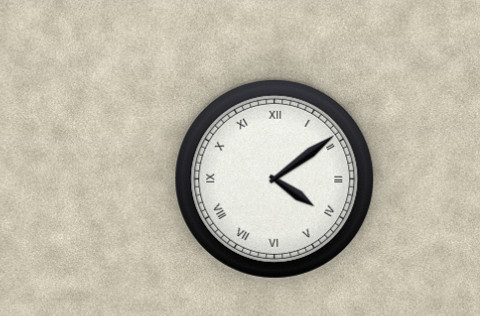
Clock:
4 h 09 min
